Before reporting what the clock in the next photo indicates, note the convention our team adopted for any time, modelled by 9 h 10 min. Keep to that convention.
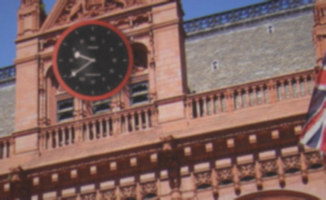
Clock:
9 h 39 min
